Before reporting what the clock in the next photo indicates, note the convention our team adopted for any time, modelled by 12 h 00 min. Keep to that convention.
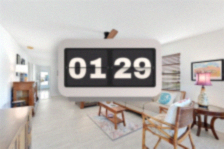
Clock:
1 h 29 min
